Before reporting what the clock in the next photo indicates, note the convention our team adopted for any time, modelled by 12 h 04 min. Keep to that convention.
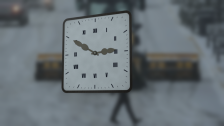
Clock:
2 h 50 min
